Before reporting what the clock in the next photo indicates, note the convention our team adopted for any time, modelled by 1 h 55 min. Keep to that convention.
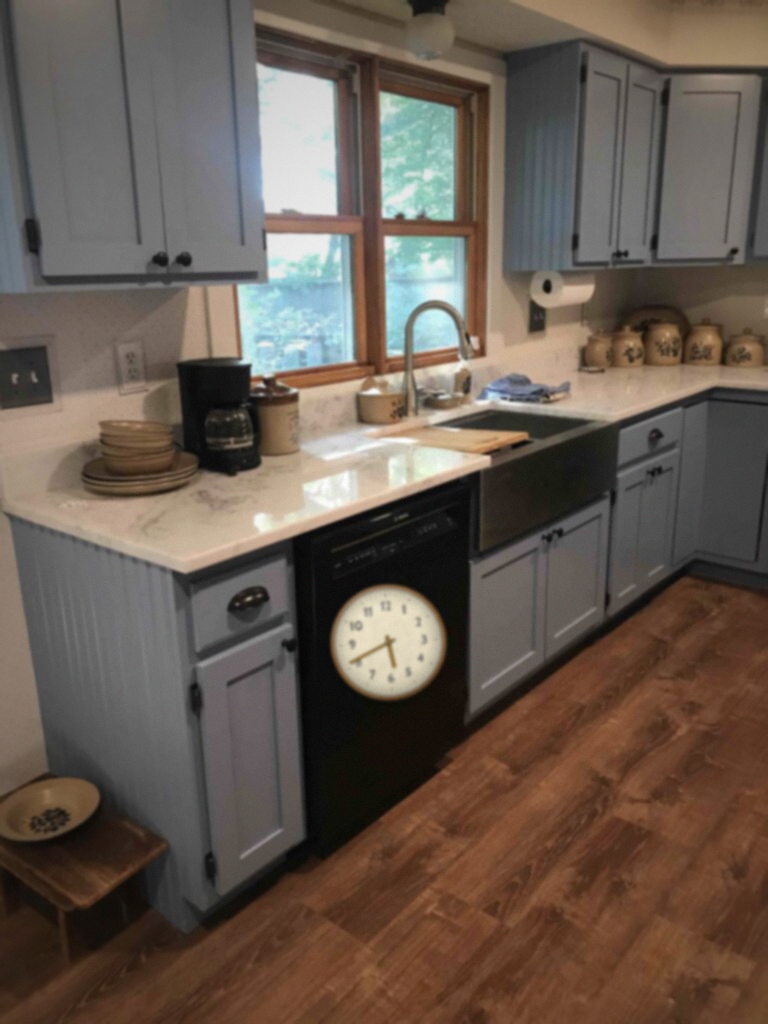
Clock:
5 h 41 min
